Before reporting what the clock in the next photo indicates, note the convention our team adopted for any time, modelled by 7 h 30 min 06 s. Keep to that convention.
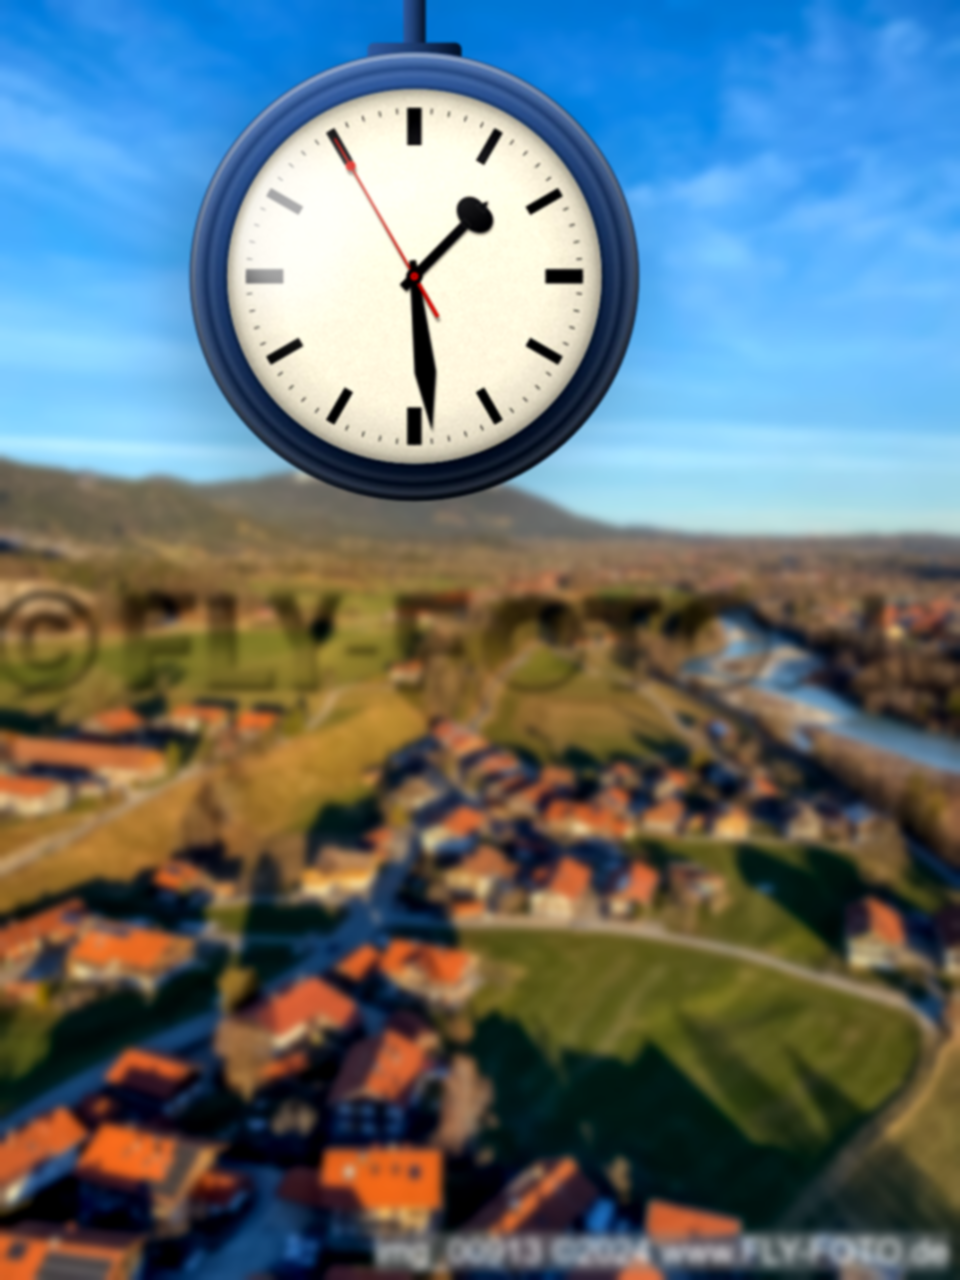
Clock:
1 h 28 min 55 s
